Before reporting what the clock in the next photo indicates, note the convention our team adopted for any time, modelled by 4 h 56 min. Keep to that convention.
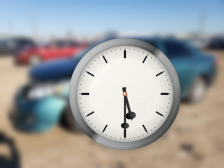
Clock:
5 h 30 min
